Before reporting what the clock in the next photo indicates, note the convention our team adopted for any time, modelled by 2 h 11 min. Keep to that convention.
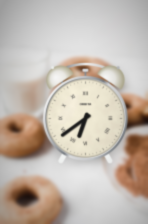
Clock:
6 h 39 min
